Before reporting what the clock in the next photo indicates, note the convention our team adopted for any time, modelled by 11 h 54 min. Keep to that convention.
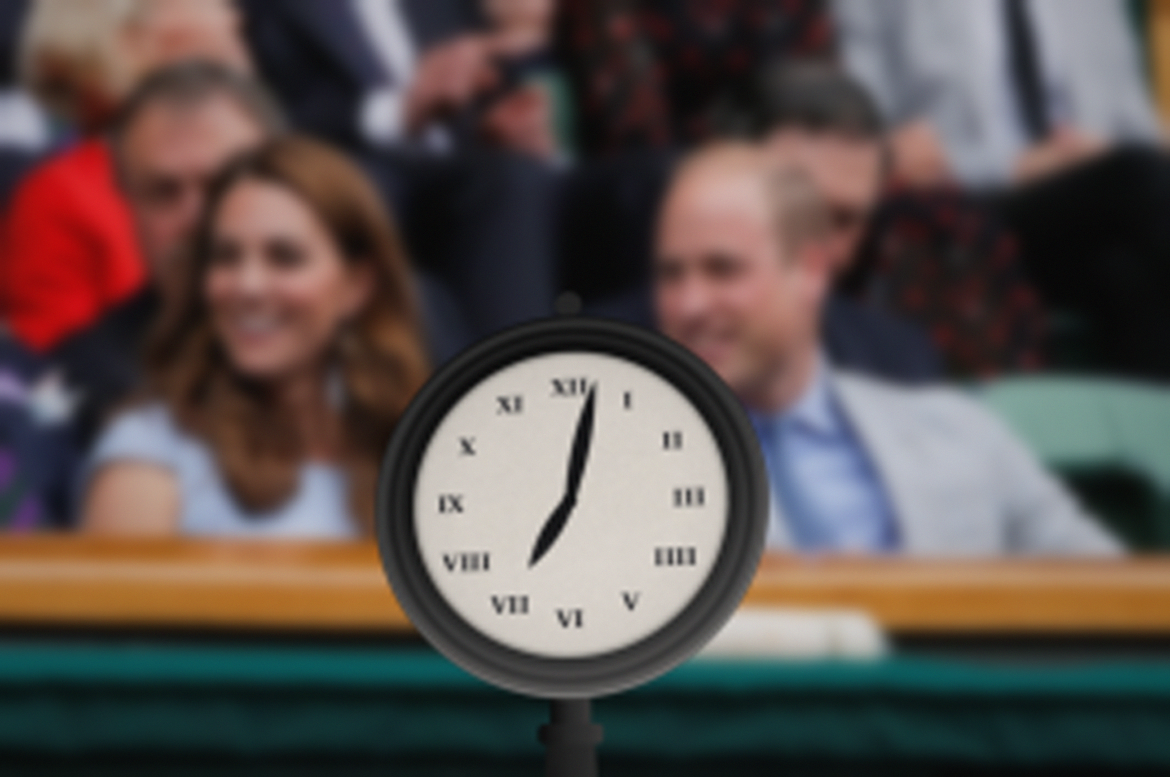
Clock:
7 h 02 min
